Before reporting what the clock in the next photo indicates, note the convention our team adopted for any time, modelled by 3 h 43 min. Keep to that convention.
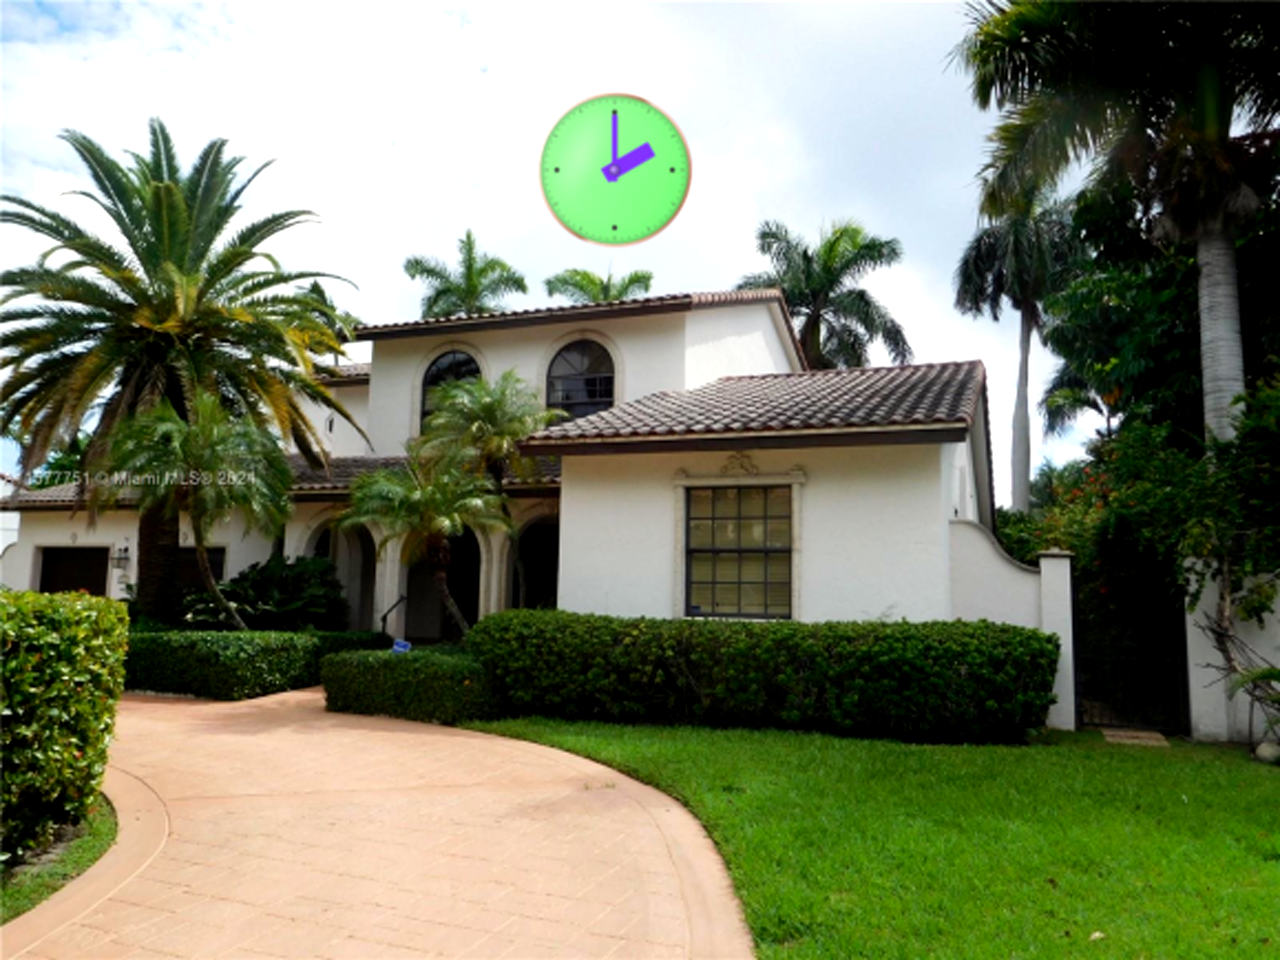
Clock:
2 h 00 min
